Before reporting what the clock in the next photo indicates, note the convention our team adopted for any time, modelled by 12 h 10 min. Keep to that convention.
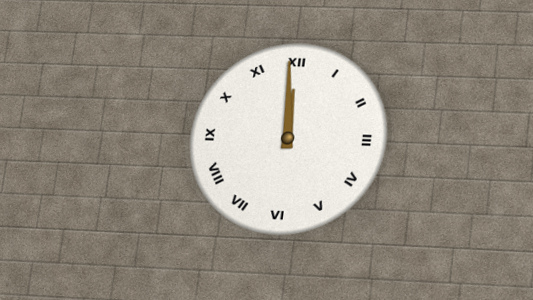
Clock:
11 h 59 min
